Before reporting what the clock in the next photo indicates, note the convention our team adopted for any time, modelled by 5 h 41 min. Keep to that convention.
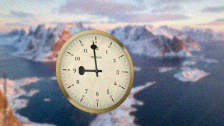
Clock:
8 h 59 min
